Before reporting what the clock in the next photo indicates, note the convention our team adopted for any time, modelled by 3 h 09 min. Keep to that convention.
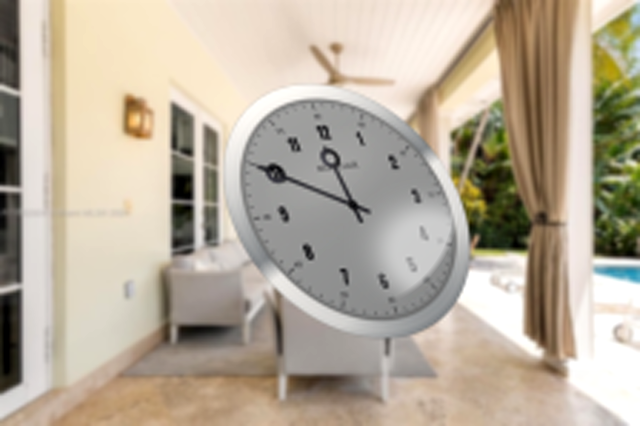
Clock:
11 h 50 min
